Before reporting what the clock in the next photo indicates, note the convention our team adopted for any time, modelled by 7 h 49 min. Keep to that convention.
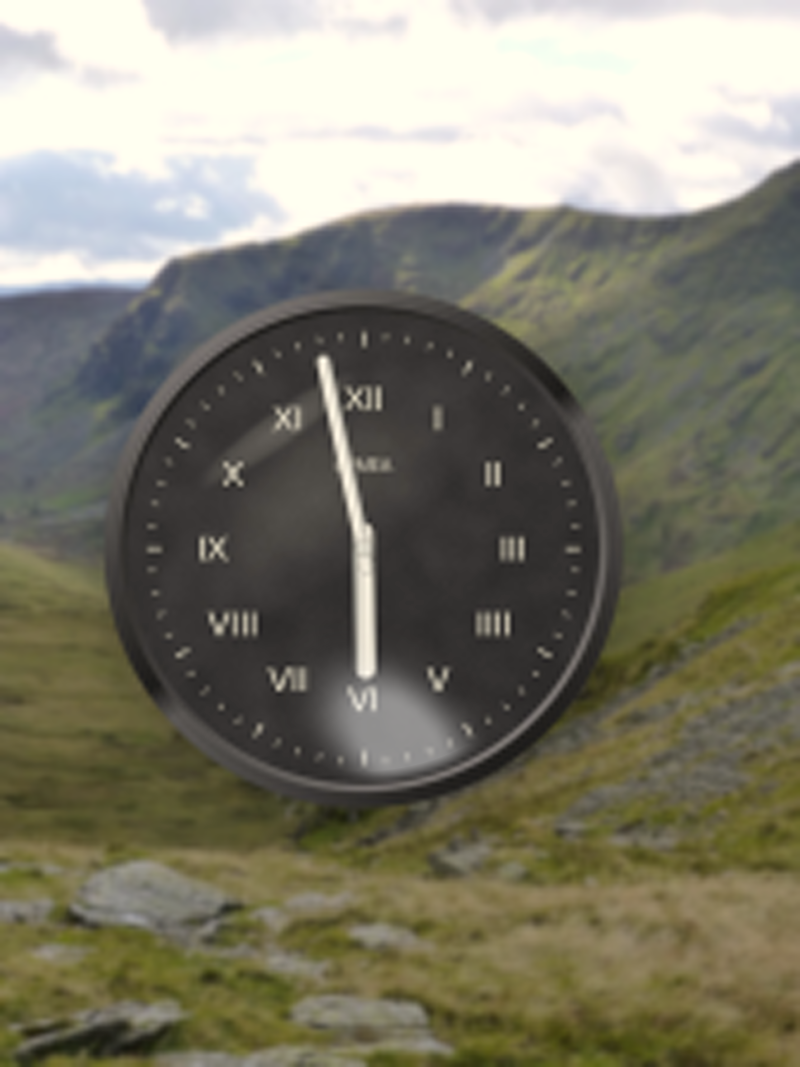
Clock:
5 h 58 min
